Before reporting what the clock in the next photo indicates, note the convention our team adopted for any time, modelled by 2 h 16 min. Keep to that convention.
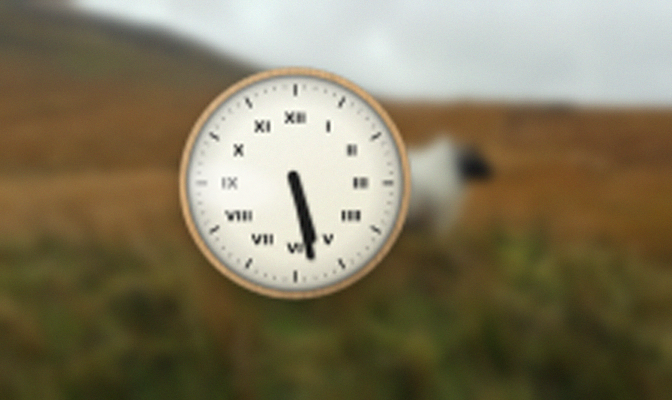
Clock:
5 h 28 min
